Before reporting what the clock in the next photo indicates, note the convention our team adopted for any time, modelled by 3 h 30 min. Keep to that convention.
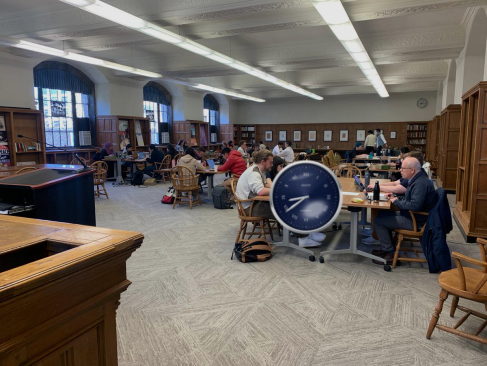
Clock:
8 h 39 min
